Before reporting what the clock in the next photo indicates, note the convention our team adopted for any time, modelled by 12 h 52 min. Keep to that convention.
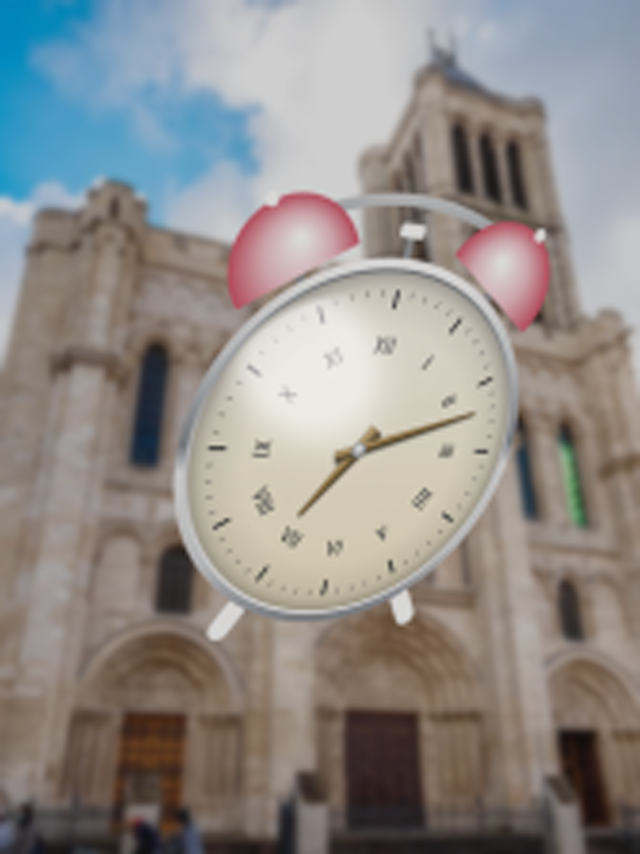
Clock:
7 h 12 min
